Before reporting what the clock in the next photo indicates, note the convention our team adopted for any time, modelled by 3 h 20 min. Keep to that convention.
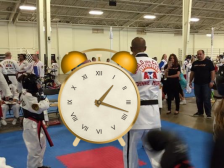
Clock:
1 h 18 min
